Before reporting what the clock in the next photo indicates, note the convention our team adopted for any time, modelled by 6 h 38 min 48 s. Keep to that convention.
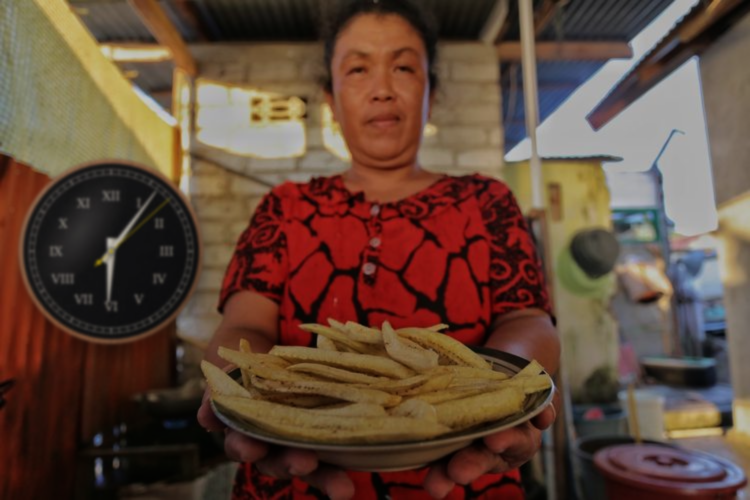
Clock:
6 h 06 min 08 s
